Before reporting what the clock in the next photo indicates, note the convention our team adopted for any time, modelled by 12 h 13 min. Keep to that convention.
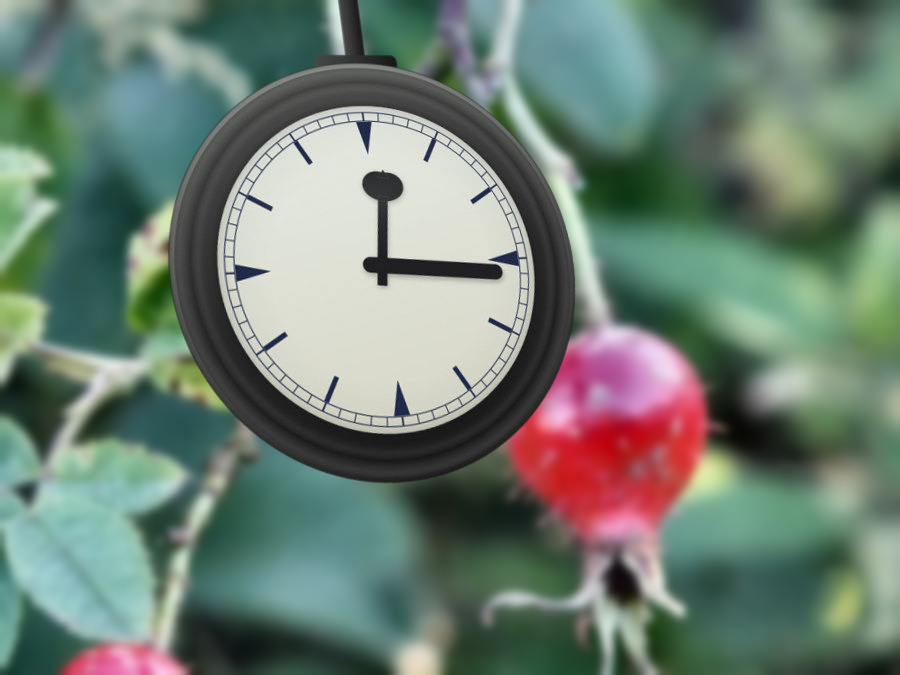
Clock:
12 h 16 min
